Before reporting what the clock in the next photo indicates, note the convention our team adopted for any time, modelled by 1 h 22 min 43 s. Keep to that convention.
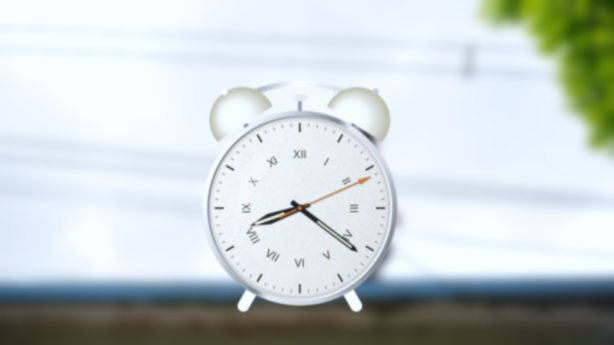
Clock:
8 h 21 min 11 s
